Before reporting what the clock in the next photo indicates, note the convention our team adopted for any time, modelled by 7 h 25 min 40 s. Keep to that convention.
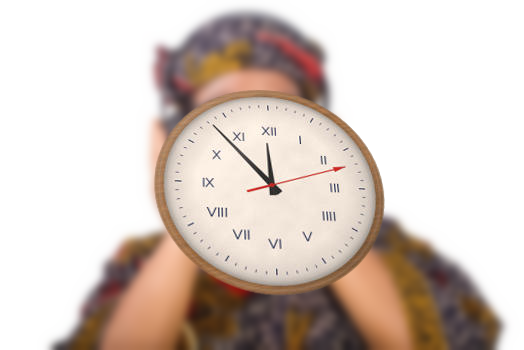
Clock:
11 h 53 min 12 s
